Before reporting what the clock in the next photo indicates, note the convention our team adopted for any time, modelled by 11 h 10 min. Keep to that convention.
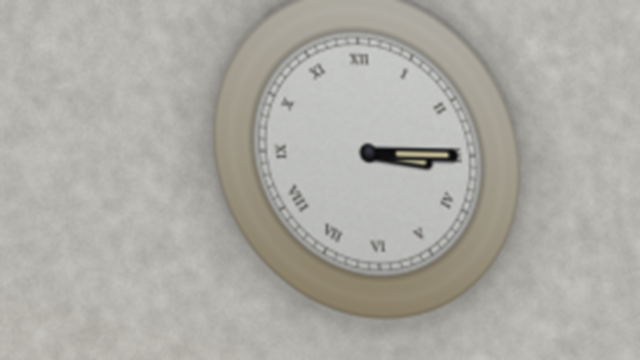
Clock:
3 h 15 min
